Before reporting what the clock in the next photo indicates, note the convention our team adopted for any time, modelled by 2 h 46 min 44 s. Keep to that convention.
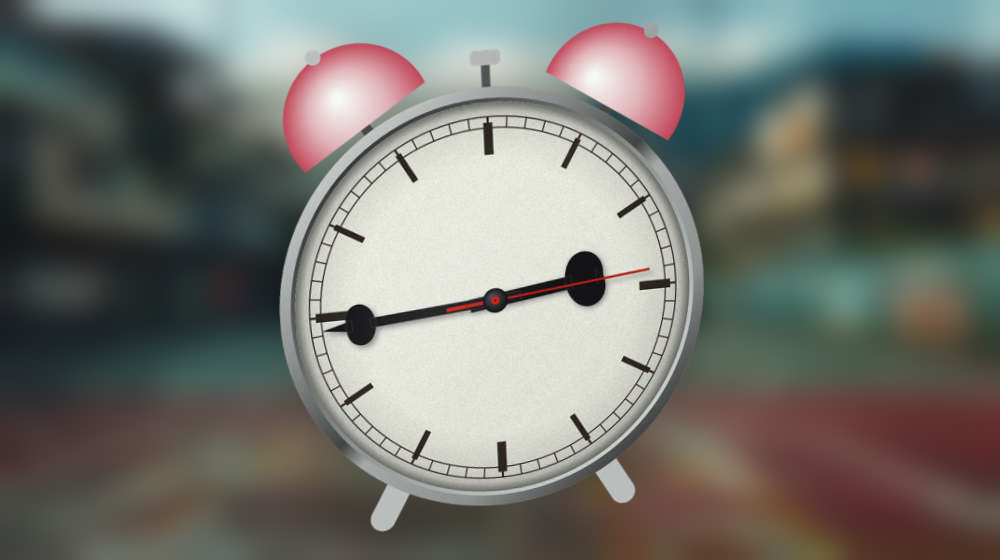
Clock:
2 h 44 min 14 s
